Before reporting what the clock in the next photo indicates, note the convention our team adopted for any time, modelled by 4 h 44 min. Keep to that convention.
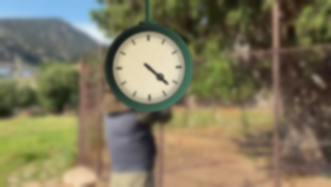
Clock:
4 h 22 min
